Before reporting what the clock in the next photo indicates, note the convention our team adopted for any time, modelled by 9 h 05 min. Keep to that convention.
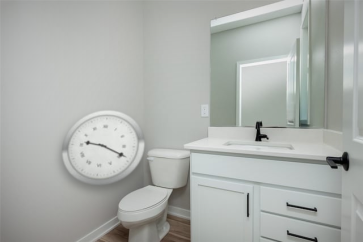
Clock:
9 h 19 min
